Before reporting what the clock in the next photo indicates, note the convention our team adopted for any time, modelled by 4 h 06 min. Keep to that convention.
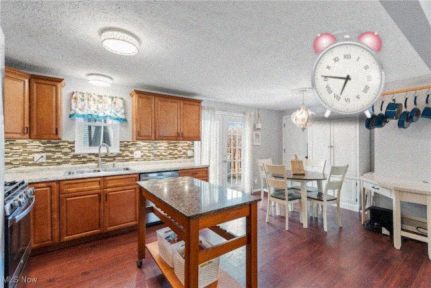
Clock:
6 h 46 min
